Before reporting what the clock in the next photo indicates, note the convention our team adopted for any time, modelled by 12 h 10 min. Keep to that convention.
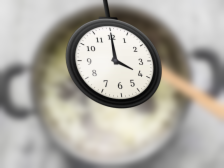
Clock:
4 h 00 min
